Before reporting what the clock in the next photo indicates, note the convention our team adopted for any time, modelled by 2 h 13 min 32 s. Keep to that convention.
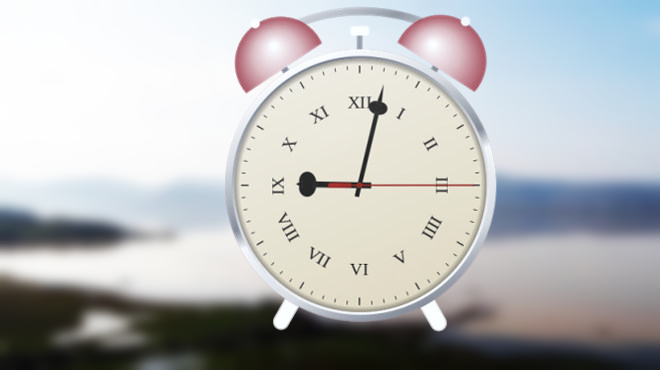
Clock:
9 h 02 min 15 s
